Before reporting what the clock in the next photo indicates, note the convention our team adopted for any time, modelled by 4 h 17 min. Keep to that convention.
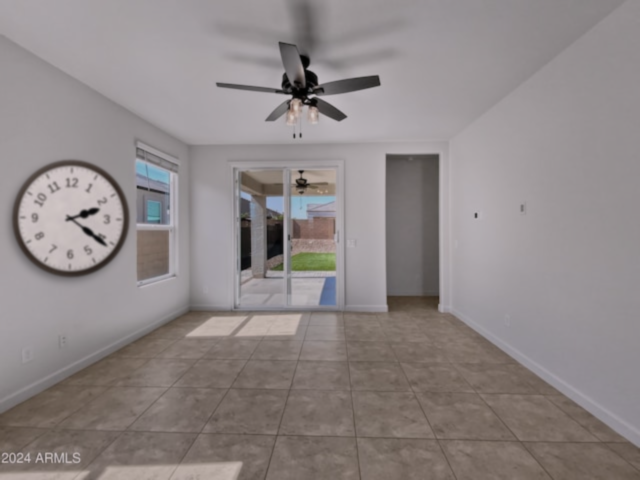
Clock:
2 h 21 min
